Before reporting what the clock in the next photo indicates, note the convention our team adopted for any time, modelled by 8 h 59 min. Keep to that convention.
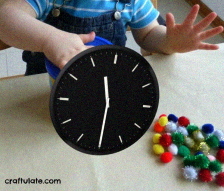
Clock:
11 h 30 min
